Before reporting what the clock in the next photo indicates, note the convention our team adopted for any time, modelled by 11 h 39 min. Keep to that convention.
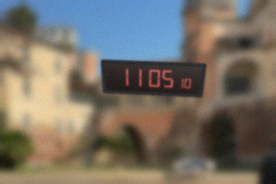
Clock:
11 h 05 min
